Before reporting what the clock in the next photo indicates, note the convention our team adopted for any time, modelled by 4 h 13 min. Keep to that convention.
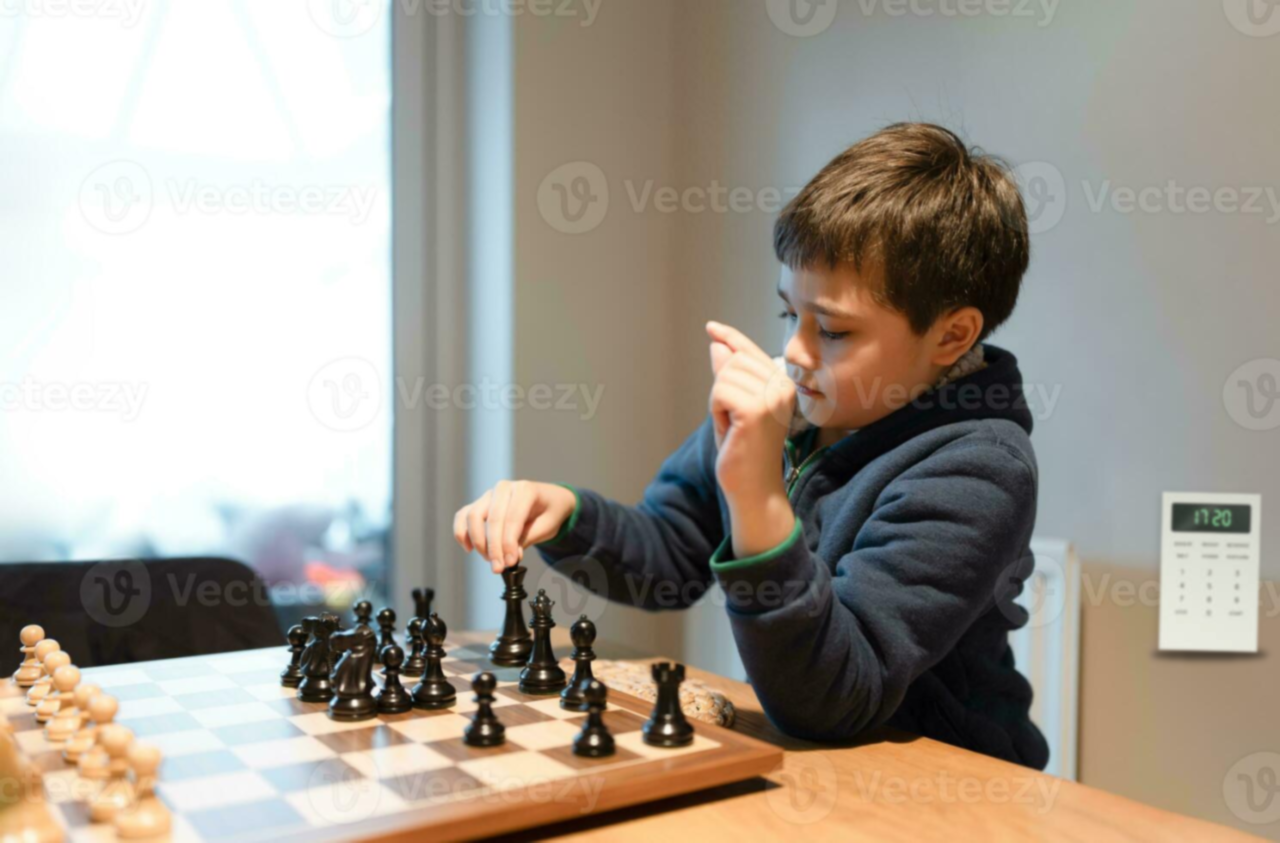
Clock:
17 h 20 min
